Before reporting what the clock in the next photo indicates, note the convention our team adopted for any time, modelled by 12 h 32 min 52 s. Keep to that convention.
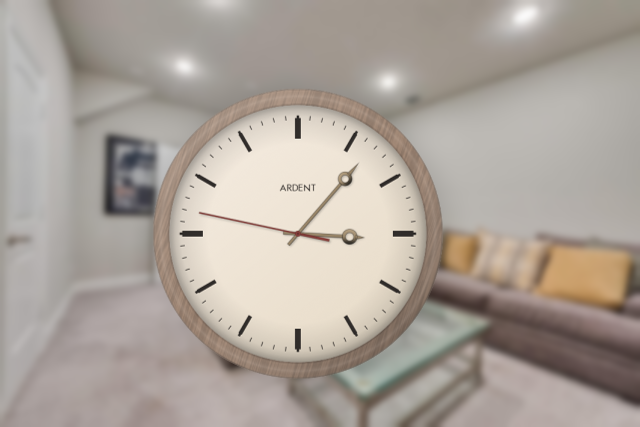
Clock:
3 h 06 min 47 s
